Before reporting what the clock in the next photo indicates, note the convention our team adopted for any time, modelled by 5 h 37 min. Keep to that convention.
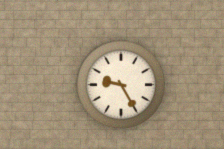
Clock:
9 h 25 min
